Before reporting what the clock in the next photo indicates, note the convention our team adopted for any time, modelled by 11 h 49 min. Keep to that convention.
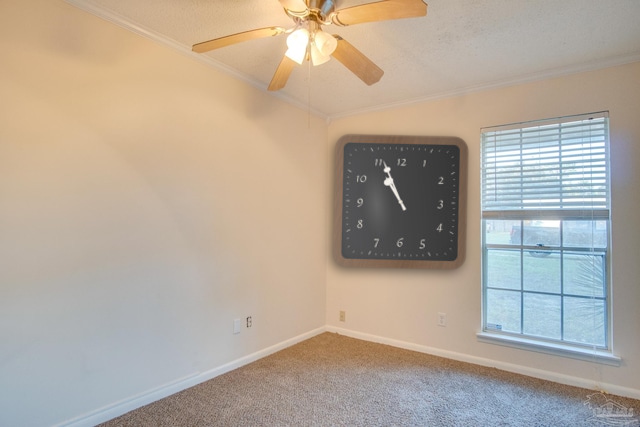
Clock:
10 h 56 min
